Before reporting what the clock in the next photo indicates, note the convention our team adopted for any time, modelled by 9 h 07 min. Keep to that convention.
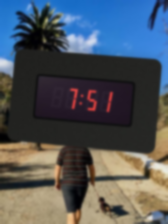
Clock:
7 h 51 min
